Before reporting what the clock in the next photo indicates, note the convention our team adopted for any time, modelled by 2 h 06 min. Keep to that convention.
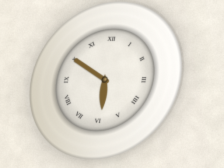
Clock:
5 h 50 min
